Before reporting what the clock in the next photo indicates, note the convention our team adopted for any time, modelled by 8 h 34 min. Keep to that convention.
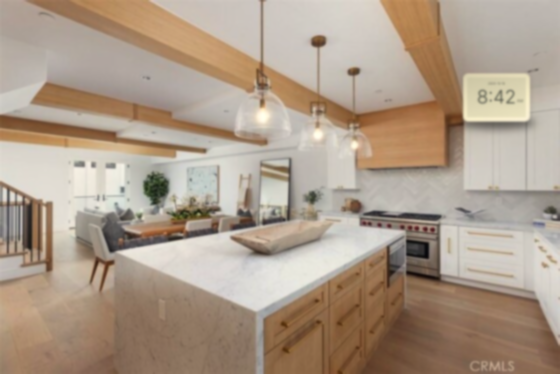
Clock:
8 h 42 min
